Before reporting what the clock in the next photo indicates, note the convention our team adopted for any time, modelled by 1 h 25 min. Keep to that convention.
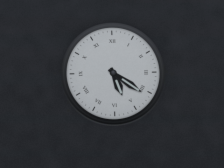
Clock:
5 h 21 min
